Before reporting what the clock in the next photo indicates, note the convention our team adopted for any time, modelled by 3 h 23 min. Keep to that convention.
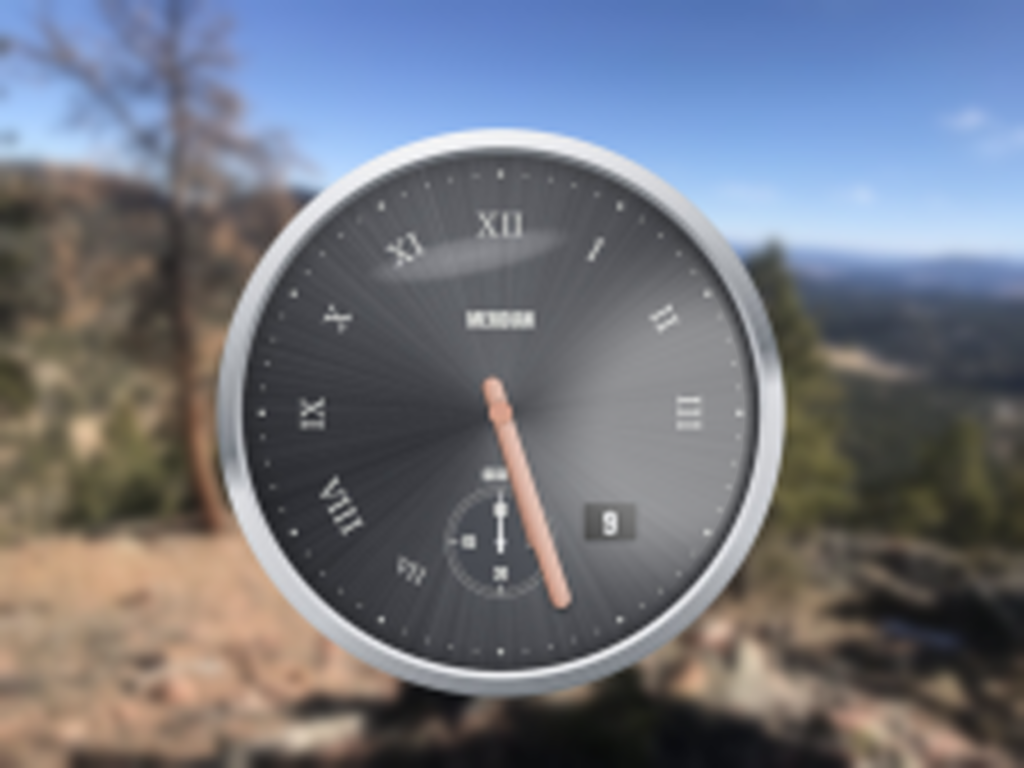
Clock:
5 h 27 min
